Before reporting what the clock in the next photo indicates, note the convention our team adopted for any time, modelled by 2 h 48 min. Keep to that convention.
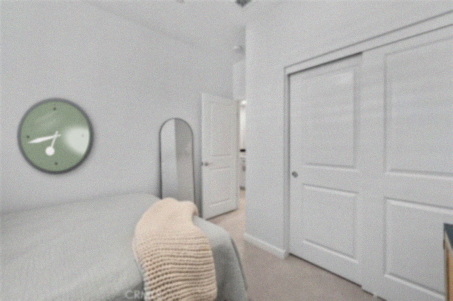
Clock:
6 h 43 min
